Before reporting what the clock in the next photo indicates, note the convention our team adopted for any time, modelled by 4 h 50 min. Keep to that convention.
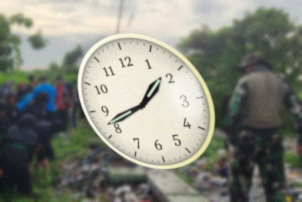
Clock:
1 h 42 min
